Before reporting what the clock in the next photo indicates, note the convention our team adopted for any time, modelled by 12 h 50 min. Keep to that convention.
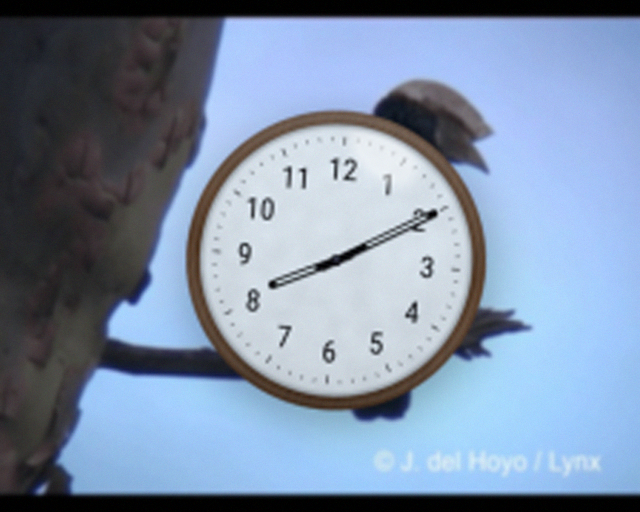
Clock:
8 h 10 min
